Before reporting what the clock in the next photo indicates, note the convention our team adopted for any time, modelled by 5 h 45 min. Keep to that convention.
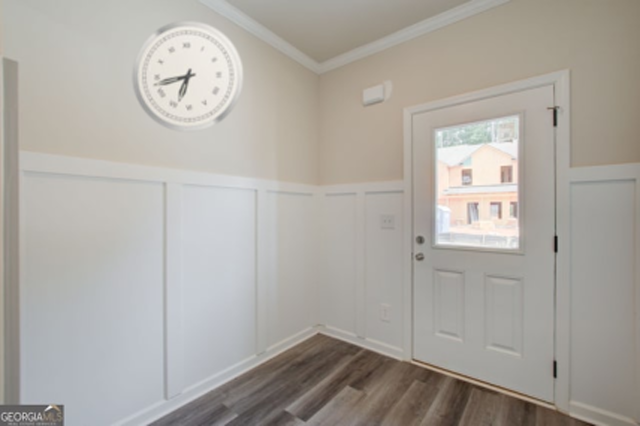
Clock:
6 h 43 min
